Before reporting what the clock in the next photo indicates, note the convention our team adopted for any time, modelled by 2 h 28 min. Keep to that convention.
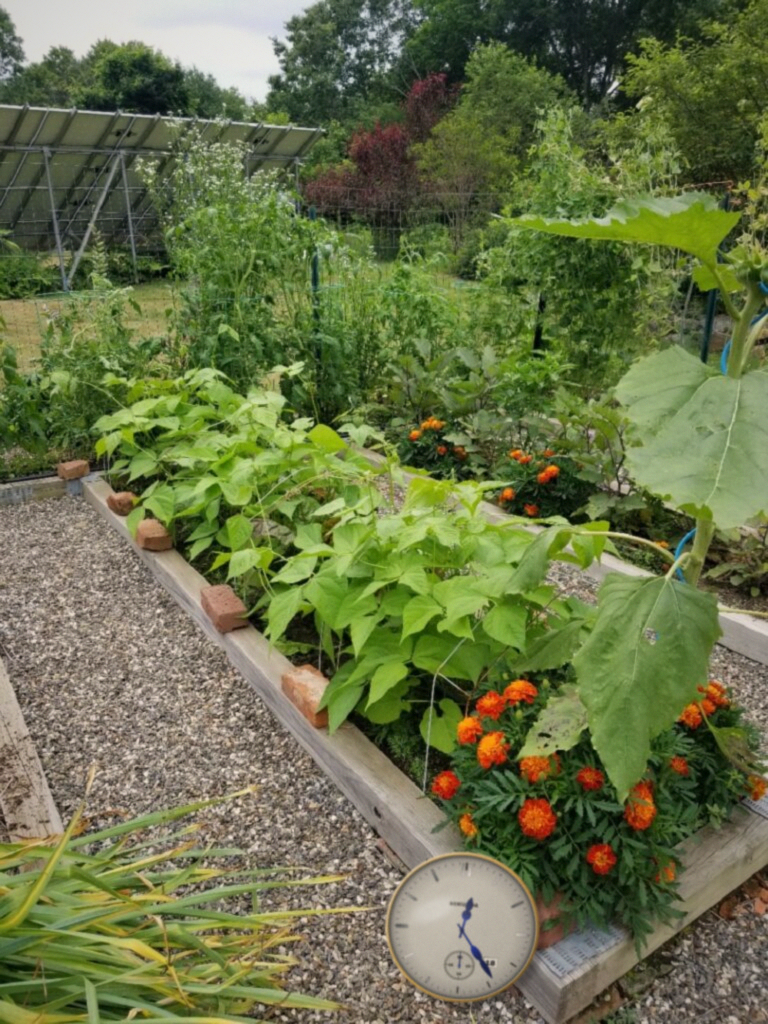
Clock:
12 h 24 min
